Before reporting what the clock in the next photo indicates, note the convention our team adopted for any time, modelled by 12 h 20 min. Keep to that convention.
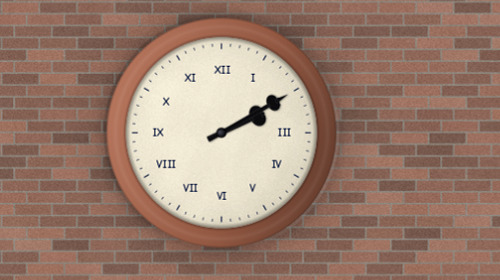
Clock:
2 h 10 min
